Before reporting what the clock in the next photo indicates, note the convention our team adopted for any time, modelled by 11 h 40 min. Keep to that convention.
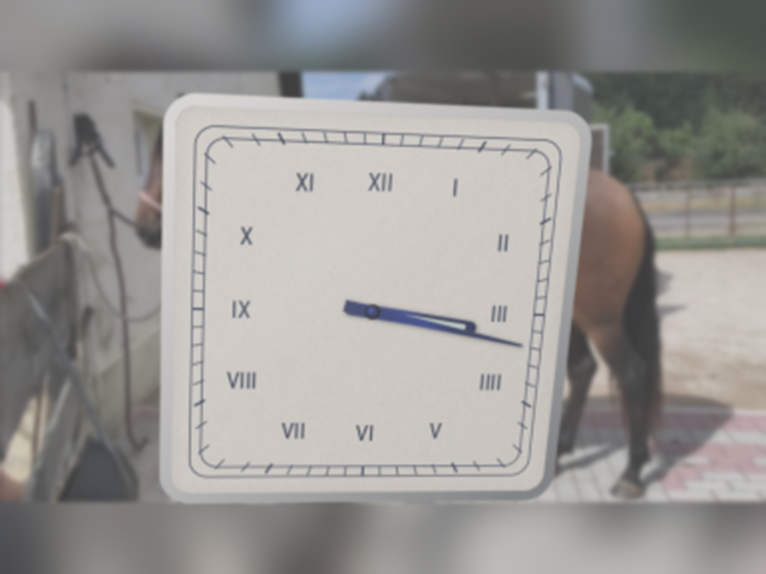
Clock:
3 h 17 min
